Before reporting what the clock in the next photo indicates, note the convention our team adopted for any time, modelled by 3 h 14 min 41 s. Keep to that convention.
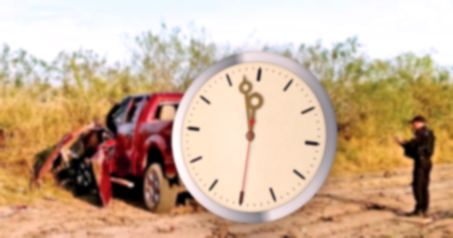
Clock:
11 h 57 min 30 s
